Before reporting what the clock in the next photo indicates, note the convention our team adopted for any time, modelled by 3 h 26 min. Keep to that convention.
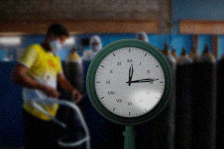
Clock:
12 h 14 min
